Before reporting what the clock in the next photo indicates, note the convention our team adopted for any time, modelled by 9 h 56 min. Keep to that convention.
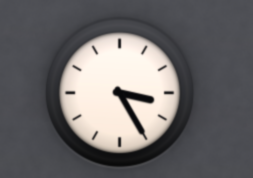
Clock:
3 h 25 min
